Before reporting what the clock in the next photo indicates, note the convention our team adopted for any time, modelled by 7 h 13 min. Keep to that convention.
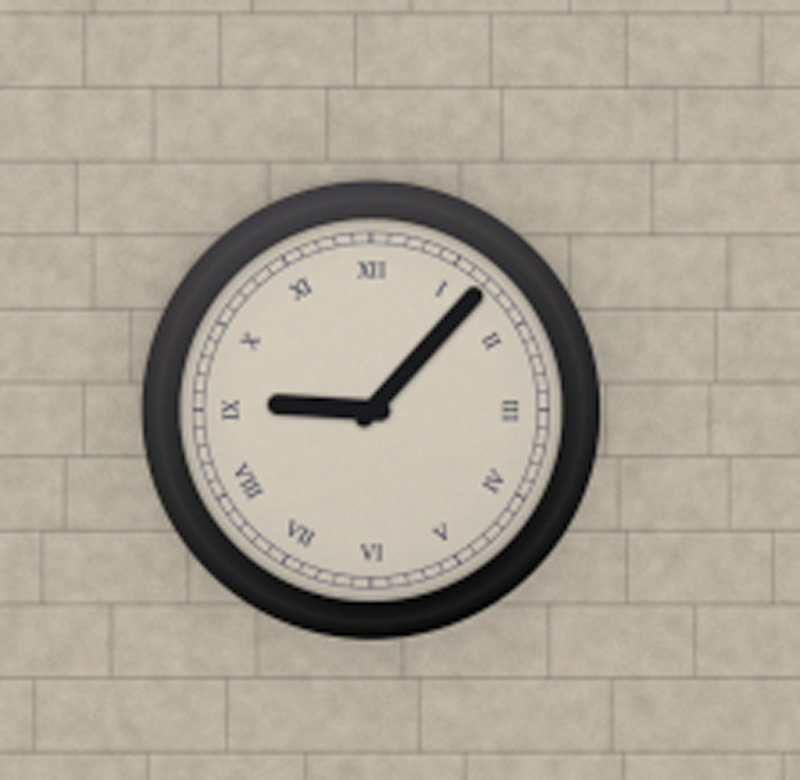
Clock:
9 h 07 min
